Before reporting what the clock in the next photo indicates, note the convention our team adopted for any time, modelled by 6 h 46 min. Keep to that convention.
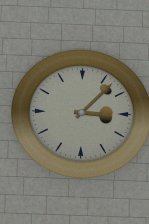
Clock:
3 h 07 min
